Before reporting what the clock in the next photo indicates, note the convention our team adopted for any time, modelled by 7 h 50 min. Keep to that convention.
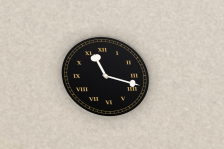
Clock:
11 h 18 min
